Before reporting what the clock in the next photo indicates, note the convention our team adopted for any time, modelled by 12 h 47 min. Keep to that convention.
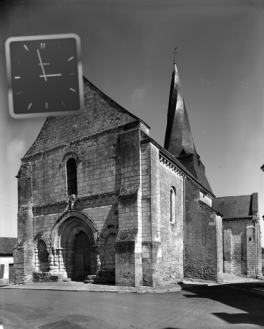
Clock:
2 h 58 min
